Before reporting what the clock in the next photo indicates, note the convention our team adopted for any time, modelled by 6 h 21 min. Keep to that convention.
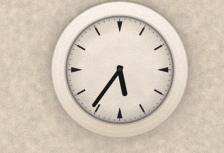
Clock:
5 h 36 min
